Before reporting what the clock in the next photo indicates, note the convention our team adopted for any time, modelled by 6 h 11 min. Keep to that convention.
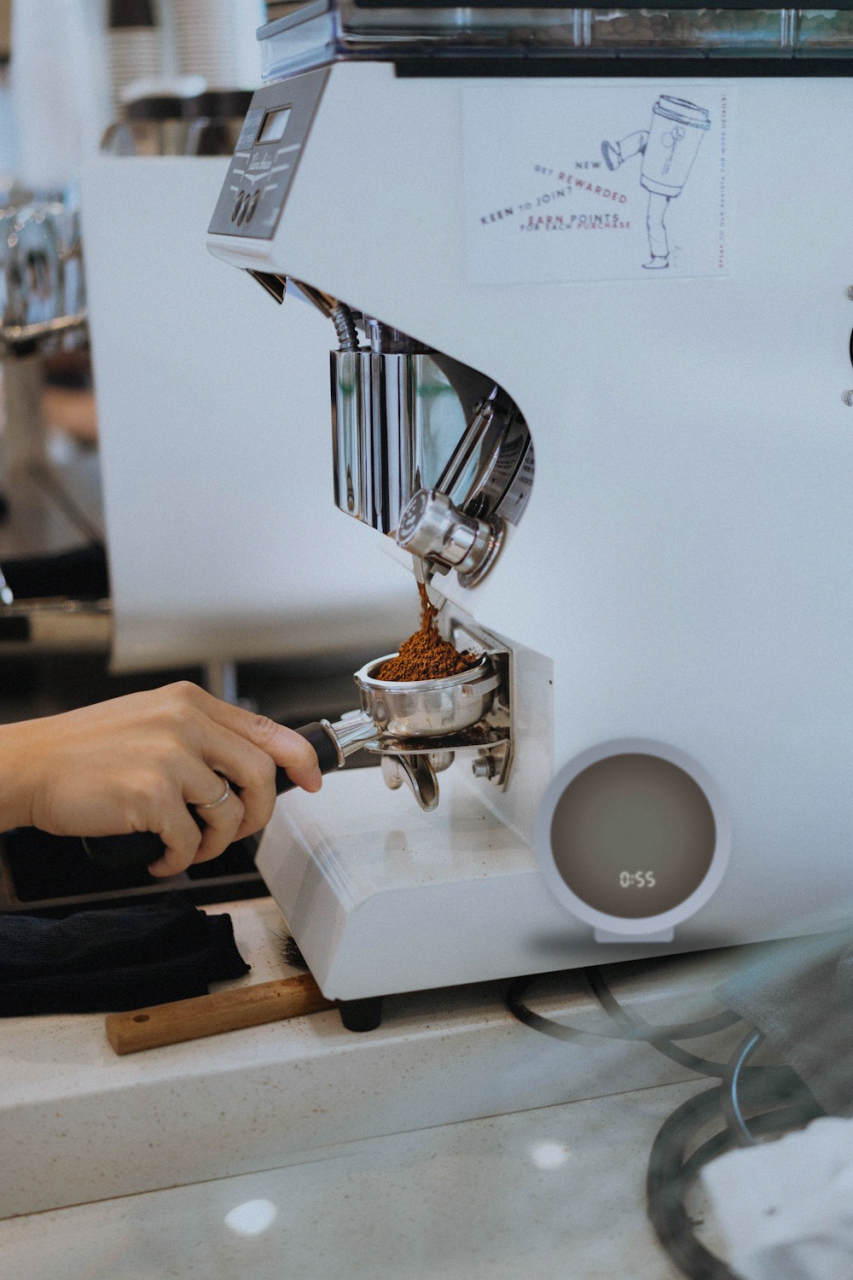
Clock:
0 h 55 min
